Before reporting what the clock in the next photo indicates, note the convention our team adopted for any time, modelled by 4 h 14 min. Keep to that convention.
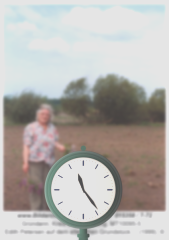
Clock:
11 h 24 min
